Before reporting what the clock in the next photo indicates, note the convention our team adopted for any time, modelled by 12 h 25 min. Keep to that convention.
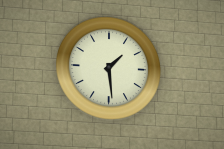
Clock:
1 h 29 min
